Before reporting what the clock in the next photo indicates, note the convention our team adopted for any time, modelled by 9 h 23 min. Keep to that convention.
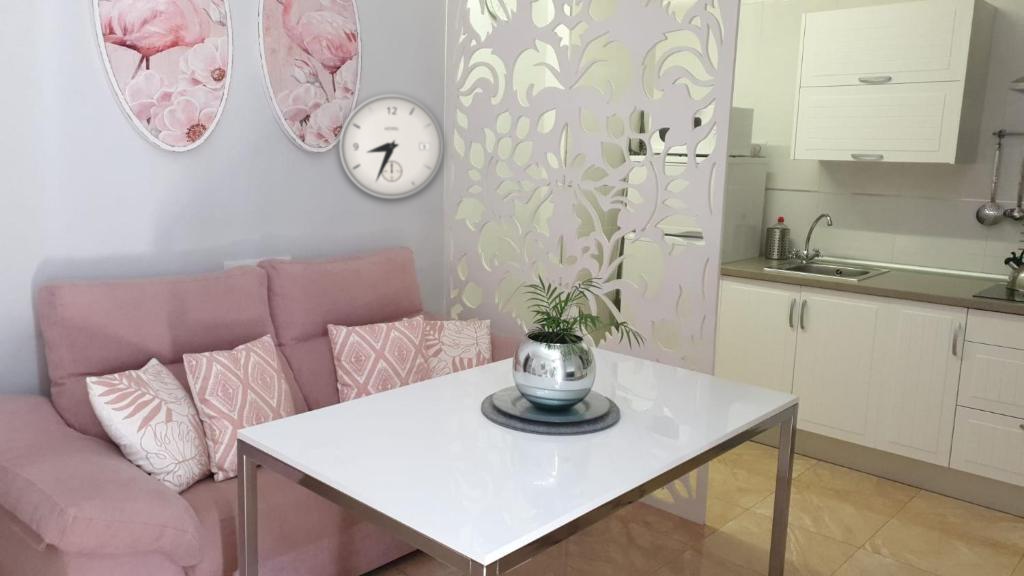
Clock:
8 h 34 min
